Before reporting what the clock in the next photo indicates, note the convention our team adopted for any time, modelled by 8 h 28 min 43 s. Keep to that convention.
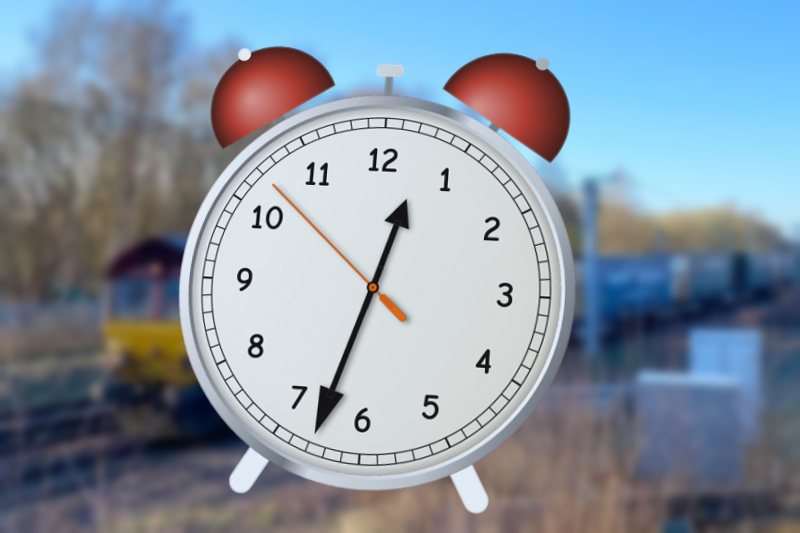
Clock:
12 h 32 min 52 s
